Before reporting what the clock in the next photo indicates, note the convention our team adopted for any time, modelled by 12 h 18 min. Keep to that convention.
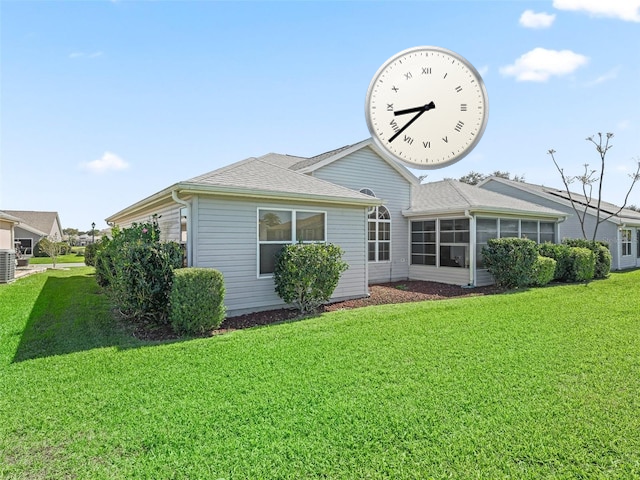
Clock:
8 h 38 min
